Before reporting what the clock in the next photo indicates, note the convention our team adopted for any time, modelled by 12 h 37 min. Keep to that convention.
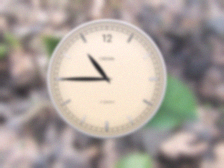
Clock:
10 h 45 min
